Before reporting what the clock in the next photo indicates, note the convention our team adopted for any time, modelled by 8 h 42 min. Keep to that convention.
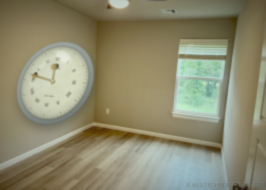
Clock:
11 h 47 min
